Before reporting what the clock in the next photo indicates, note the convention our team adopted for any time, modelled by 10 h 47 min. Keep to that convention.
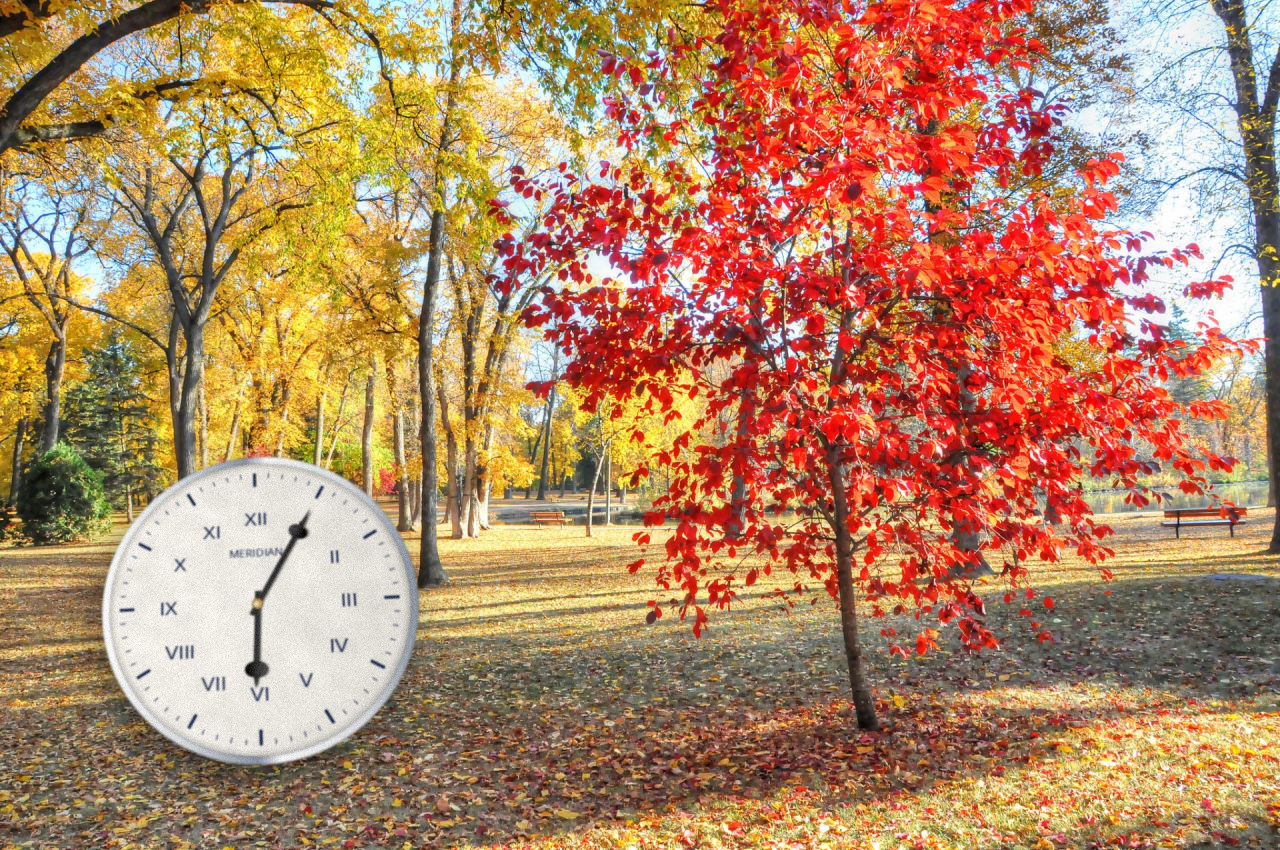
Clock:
6 h 05 min
